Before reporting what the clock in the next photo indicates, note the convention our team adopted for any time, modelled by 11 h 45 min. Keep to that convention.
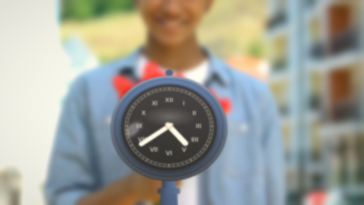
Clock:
4 h 39 min
